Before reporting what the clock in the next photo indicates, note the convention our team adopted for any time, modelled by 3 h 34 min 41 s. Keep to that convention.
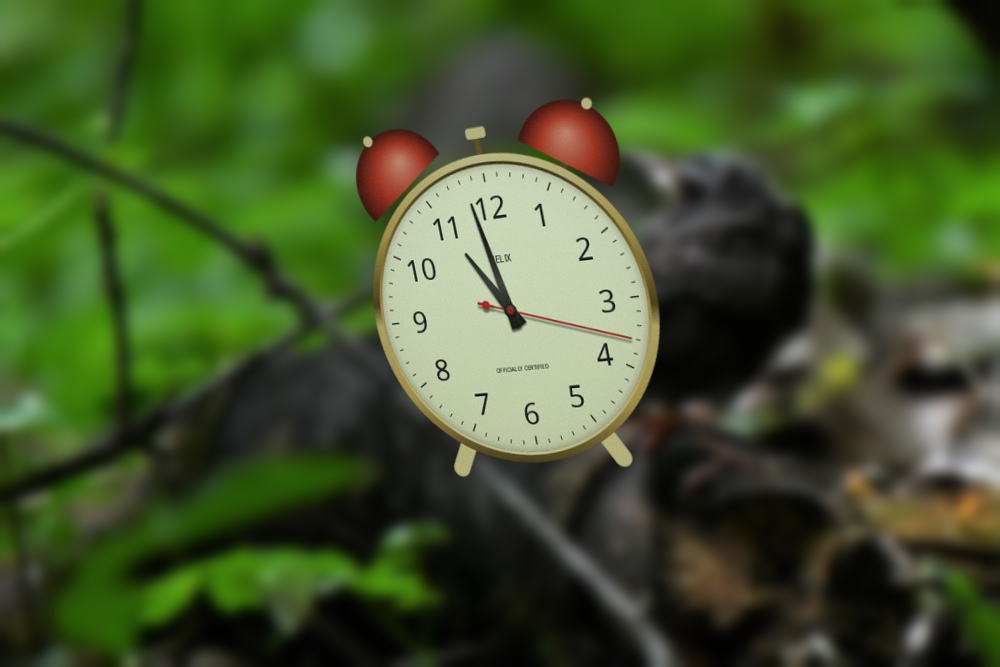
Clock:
10 h 58 min 18 s
